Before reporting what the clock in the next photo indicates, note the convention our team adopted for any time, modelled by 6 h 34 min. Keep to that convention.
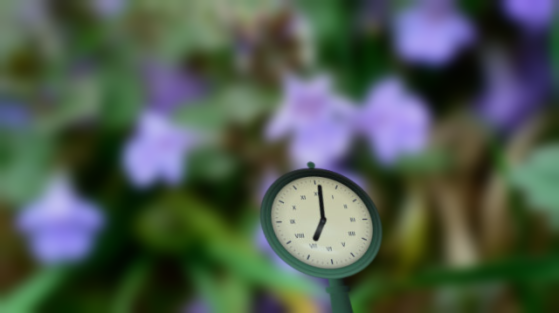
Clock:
7 h 01 min
